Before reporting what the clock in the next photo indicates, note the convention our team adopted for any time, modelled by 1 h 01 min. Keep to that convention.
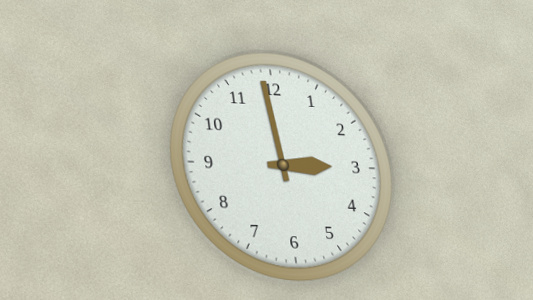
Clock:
2 h 59 min
